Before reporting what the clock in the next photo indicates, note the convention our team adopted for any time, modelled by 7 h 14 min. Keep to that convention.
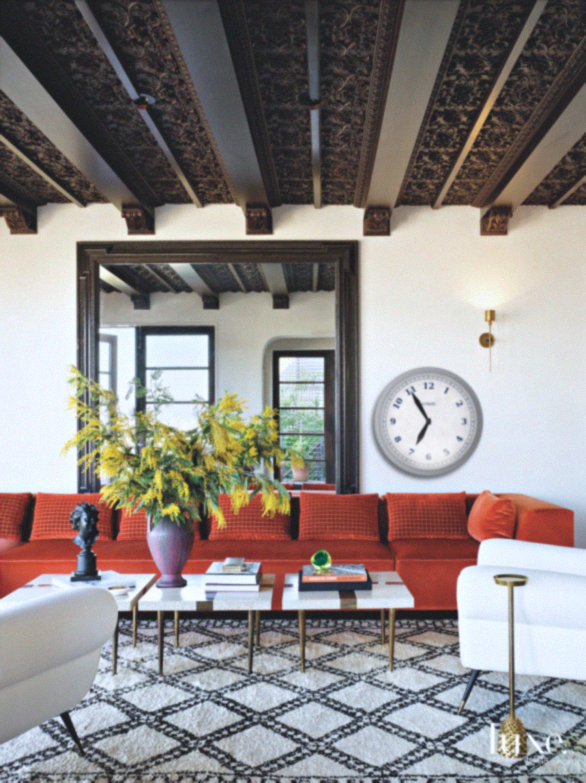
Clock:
6 h 55 min
